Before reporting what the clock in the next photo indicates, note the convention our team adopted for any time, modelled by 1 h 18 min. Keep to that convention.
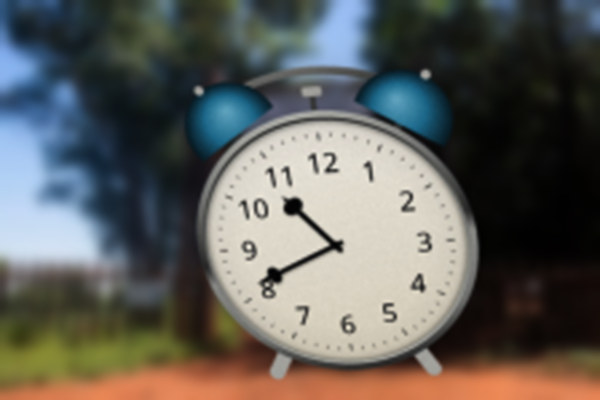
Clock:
10 h 41 min
